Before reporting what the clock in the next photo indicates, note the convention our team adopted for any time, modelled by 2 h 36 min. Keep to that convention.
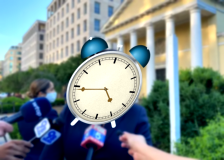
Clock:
4 h 44 min
